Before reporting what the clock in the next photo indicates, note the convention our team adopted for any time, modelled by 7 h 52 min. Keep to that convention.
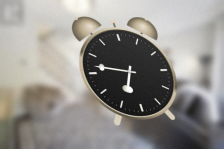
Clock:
6 h 47 min
